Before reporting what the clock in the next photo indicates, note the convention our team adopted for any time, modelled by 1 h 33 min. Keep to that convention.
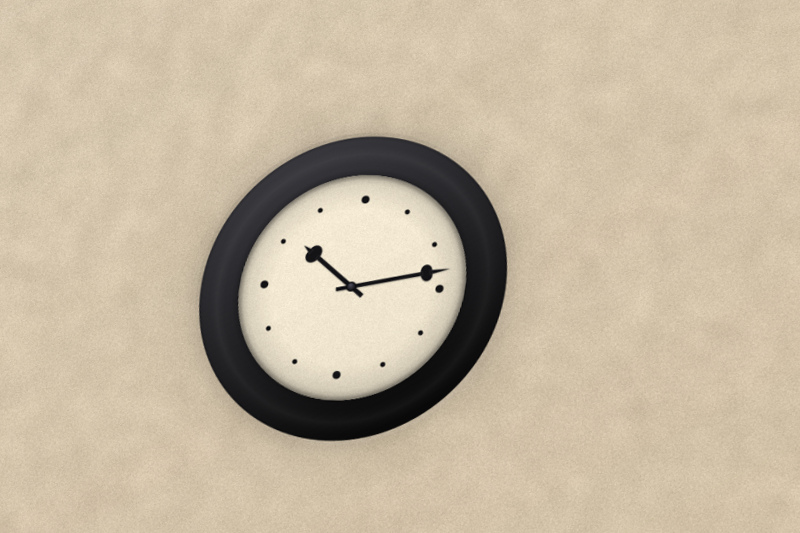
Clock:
10 h 13 min
